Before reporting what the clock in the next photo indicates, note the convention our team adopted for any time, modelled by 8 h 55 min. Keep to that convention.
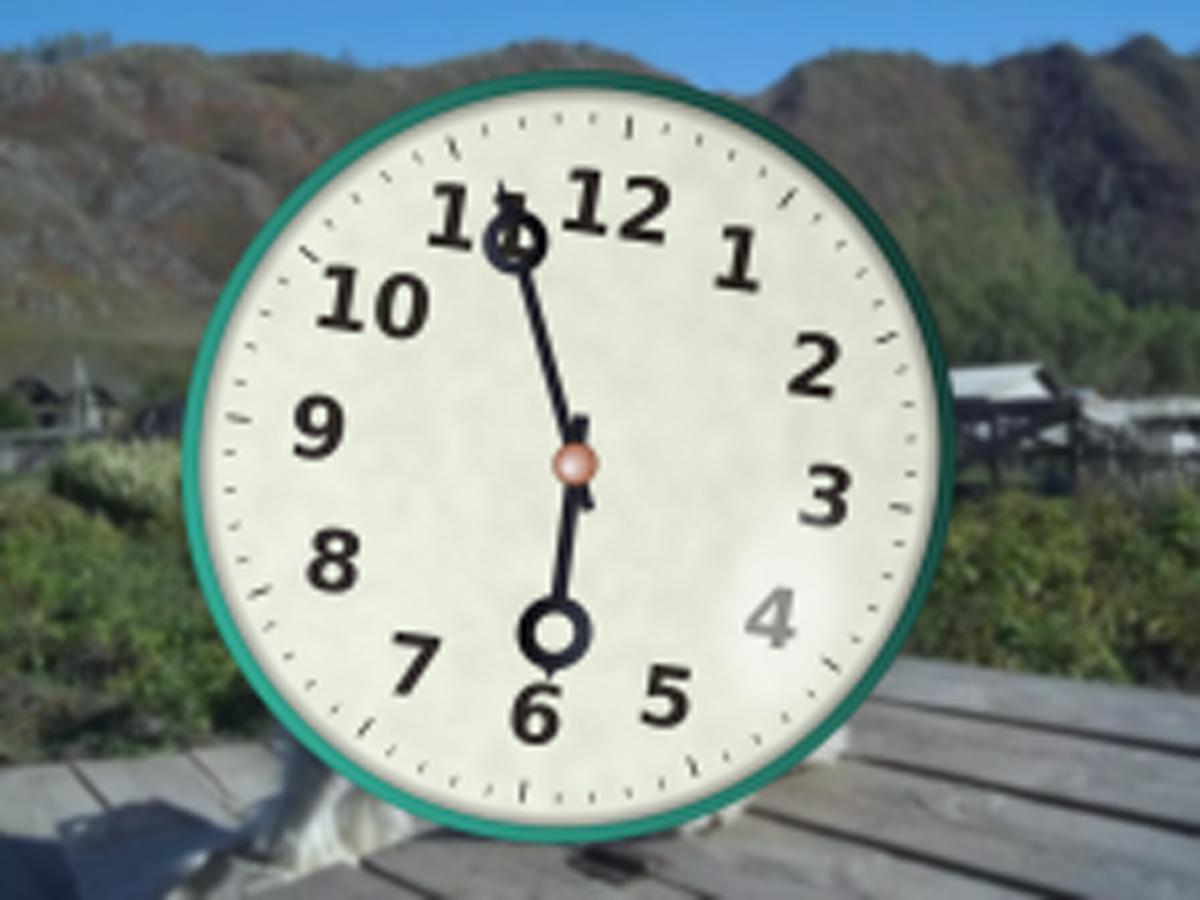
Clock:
5 h 56 min
